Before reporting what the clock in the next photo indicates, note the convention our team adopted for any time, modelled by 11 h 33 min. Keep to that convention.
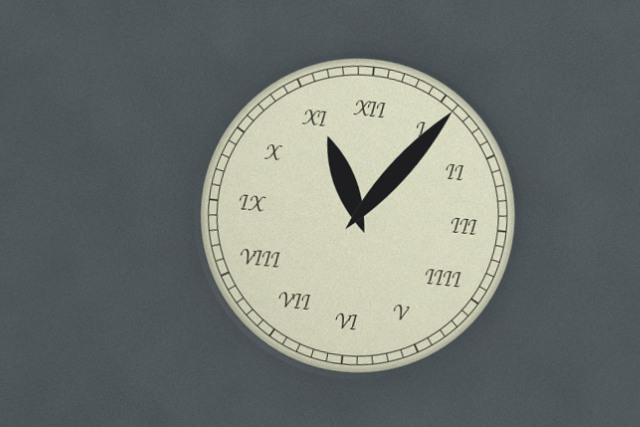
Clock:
11 h 06 min
